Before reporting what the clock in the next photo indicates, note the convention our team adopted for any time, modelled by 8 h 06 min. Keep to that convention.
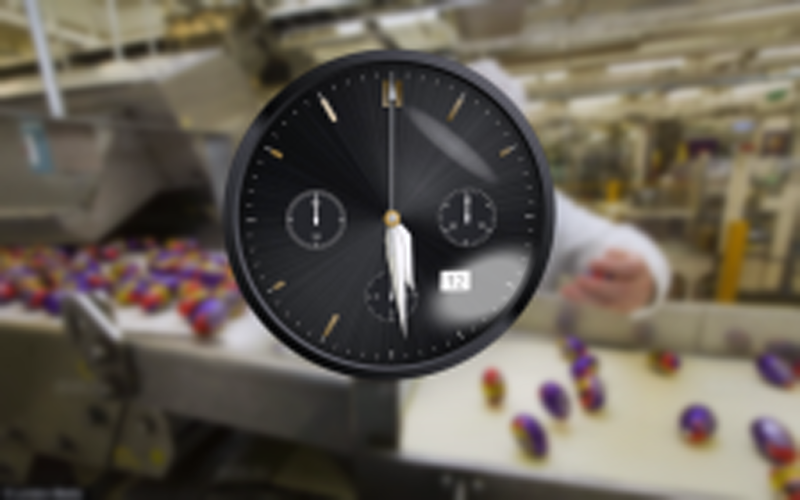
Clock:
5 h 29 min
